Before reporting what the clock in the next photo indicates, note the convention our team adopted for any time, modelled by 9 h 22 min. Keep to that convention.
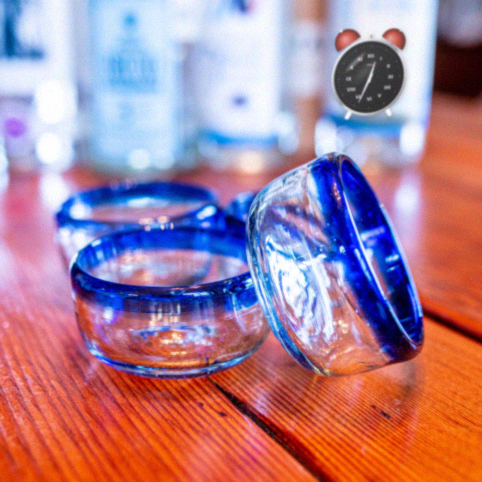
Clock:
12 h 34 min
